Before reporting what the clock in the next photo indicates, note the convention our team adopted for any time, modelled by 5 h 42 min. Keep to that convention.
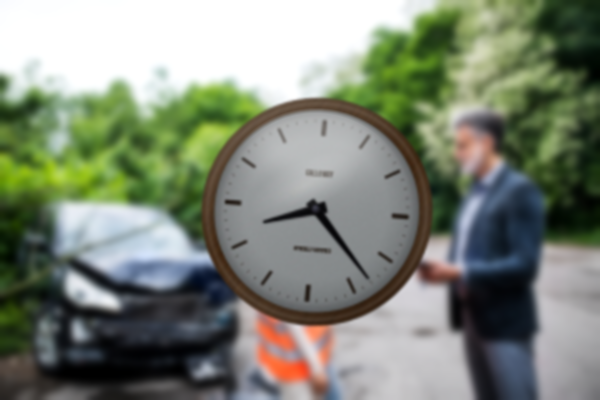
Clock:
8 h 23 min
